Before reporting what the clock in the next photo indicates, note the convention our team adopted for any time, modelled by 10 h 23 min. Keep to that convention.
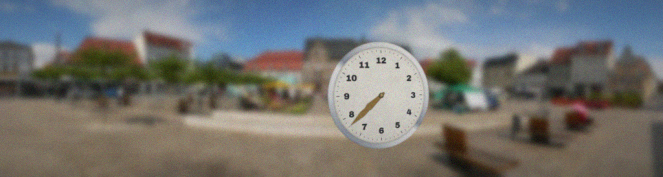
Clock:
7 h 38 min
